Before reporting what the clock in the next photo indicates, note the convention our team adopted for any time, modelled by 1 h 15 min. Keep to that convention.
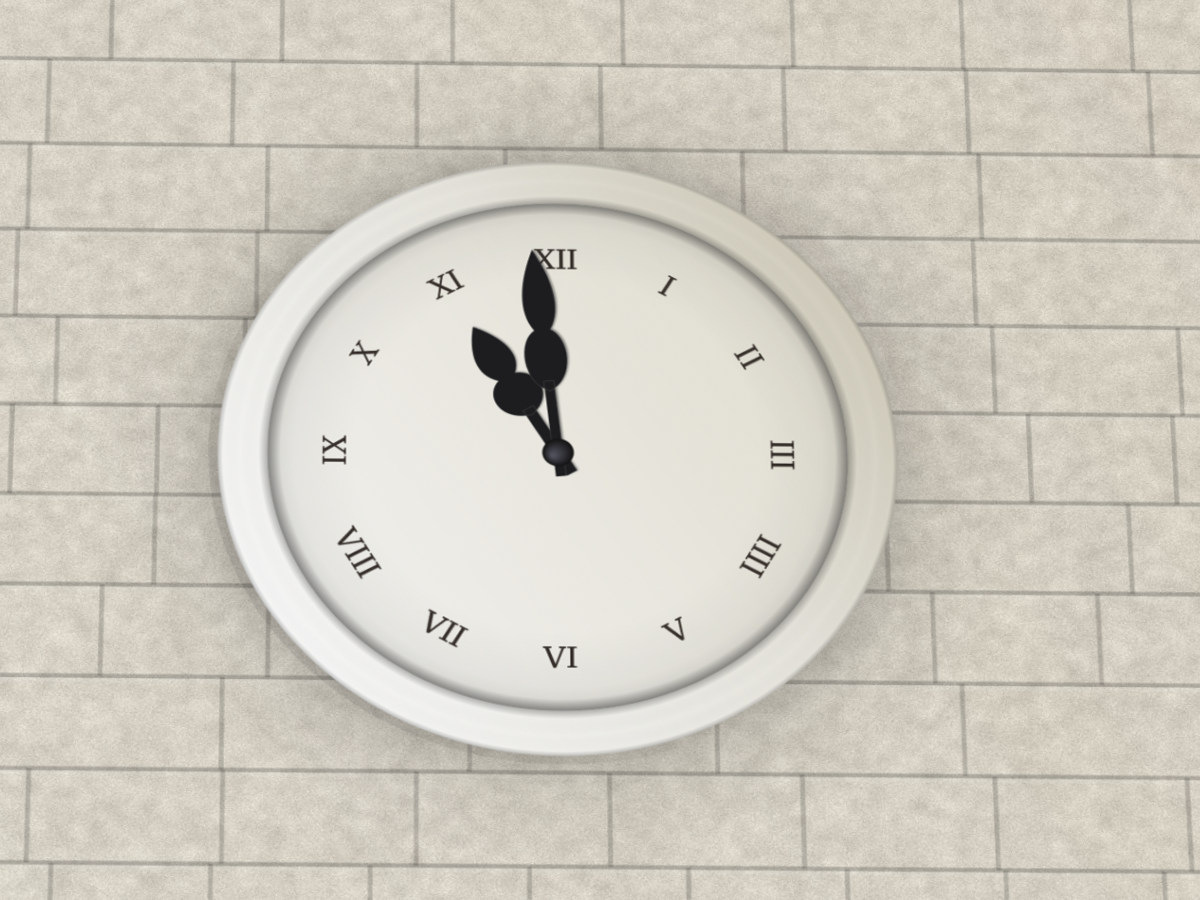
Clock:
10 h 59 min
